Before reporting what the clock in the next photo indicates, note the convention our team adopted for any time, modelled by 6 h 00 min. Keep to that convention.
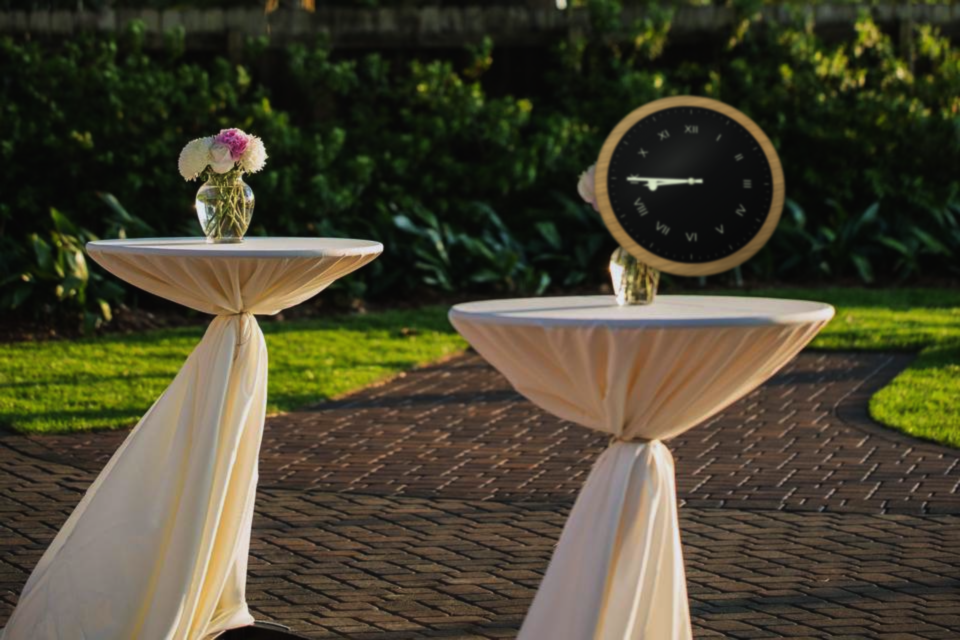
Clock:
8 h 45 min
